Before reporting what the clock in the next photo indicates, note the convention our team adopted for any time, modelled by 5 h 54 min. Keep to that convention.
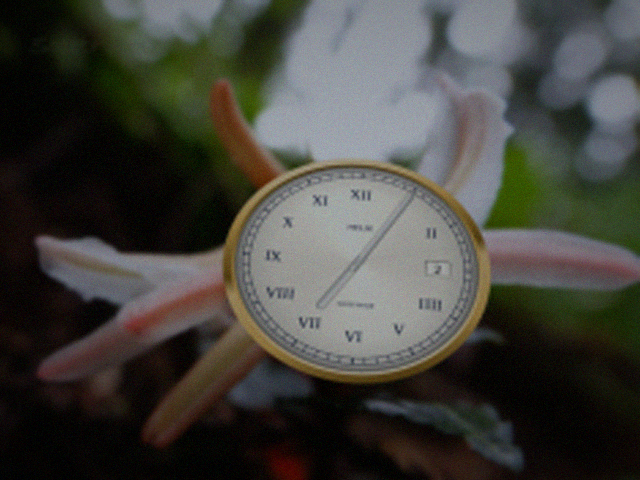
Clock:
7 h 05 min
